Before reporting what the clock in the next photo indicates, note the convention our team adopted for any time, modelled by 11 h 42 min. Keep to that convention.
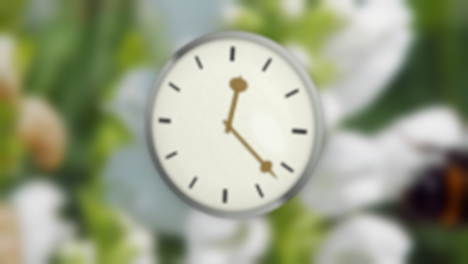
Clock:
12 h 22 min
